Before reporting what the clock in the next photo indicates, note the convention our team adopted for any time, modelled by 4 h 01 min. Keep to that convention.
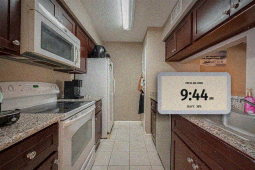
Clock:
9 h 44 min
